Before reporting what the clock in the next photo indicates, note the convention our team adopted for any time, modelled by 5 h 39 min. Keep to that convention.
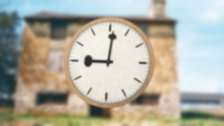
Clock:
9 h 01 min
